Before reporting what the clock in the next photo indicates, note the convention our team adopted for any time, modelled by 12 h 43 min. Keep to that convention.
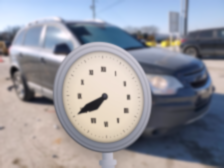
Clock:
7 h 40 min
